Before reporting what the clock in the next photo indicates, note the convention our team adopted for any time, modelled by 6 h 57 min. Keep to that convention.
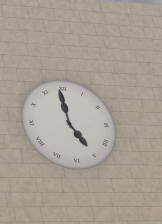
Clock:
4 h 59 min
